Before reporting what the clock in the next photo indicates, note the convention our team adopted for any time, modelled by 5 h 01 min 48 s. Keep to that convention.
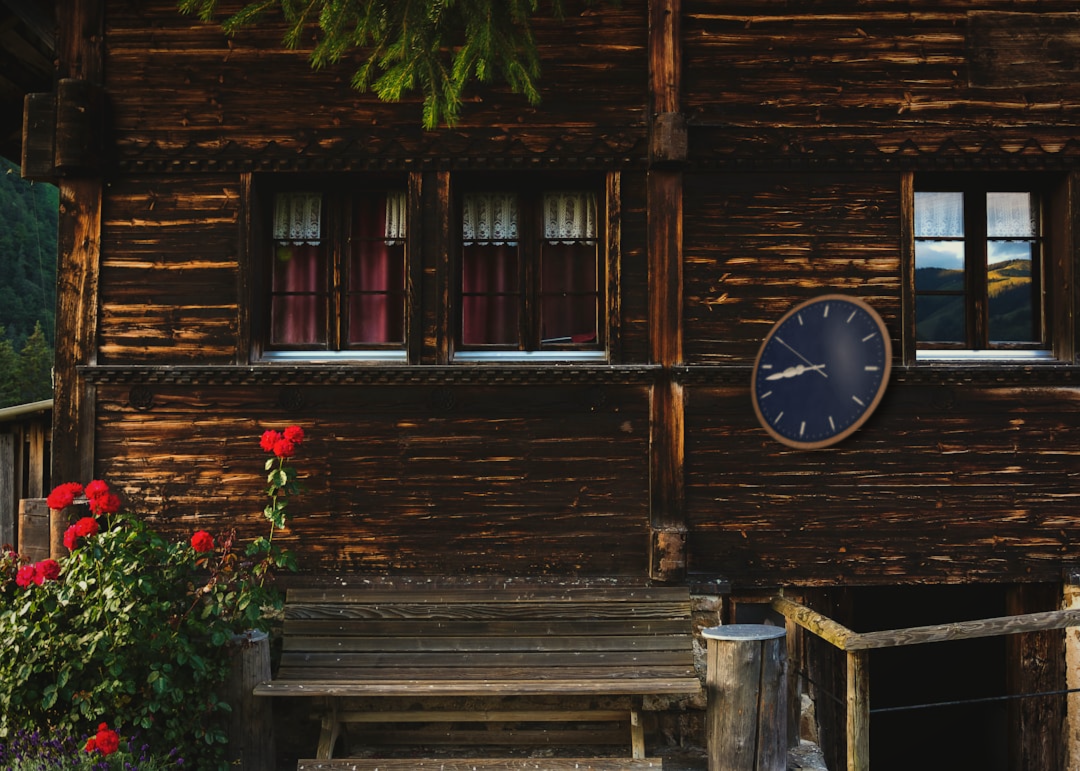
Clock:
8 h 42 min 50 s
